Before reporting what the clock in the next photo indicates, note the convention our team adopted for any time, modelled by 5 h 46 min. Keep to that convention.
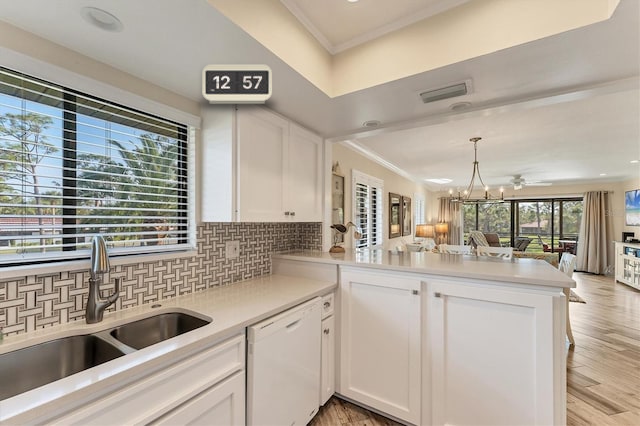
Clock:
12 h 57 min
